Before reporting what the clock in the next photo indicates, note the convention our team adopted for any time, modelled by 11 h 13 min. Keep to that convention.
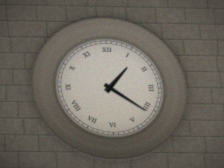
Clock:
1 h 21 min
